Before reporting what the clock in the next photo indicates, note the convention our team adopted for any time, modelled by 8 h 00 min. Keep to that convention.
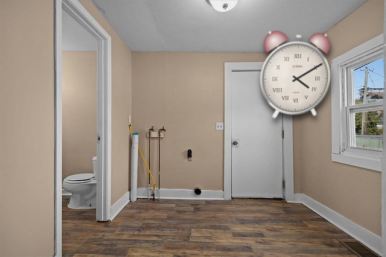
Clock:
4 h 10 min
